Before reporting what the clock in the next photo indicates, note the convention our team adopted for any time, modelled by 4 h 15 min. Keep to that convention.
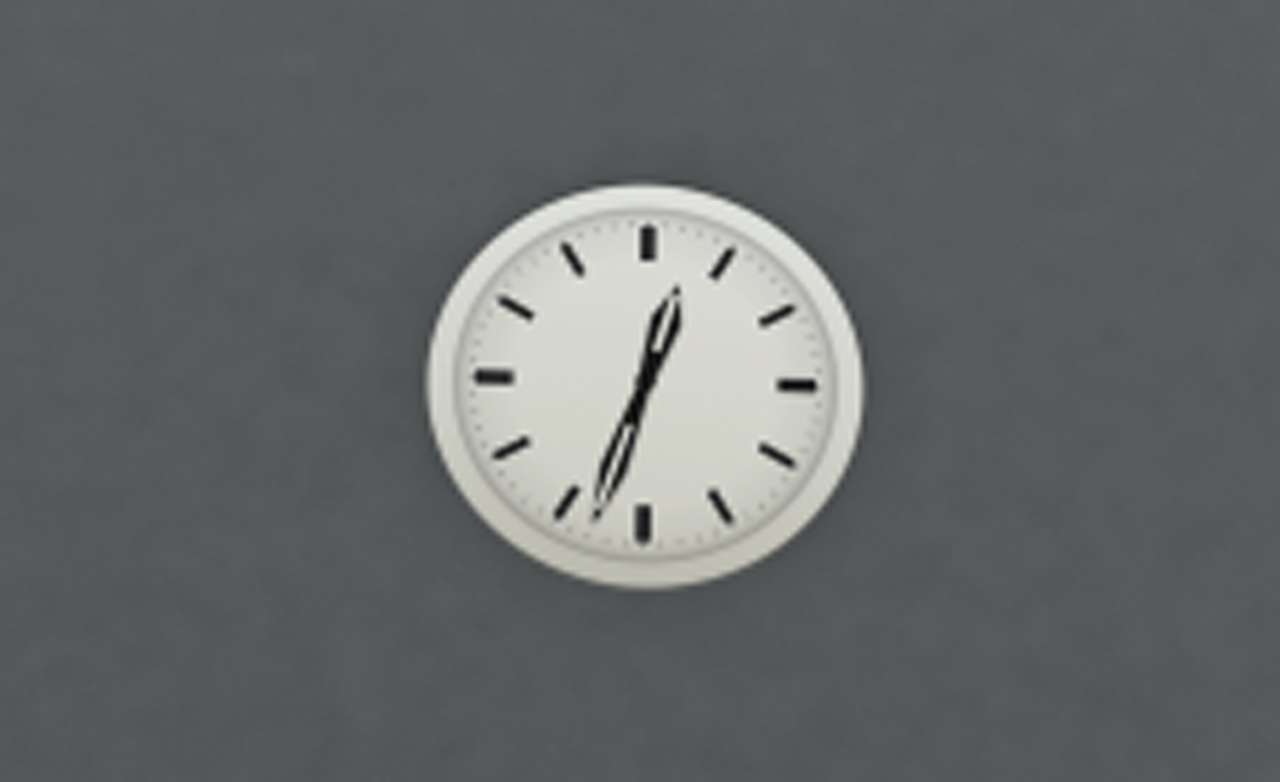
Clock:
12 h 33 min
